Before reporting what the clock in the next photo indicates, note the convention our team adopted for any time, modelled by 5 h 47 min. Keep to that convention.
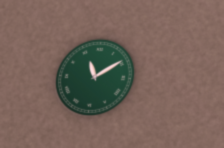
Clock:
11 h 09 min
